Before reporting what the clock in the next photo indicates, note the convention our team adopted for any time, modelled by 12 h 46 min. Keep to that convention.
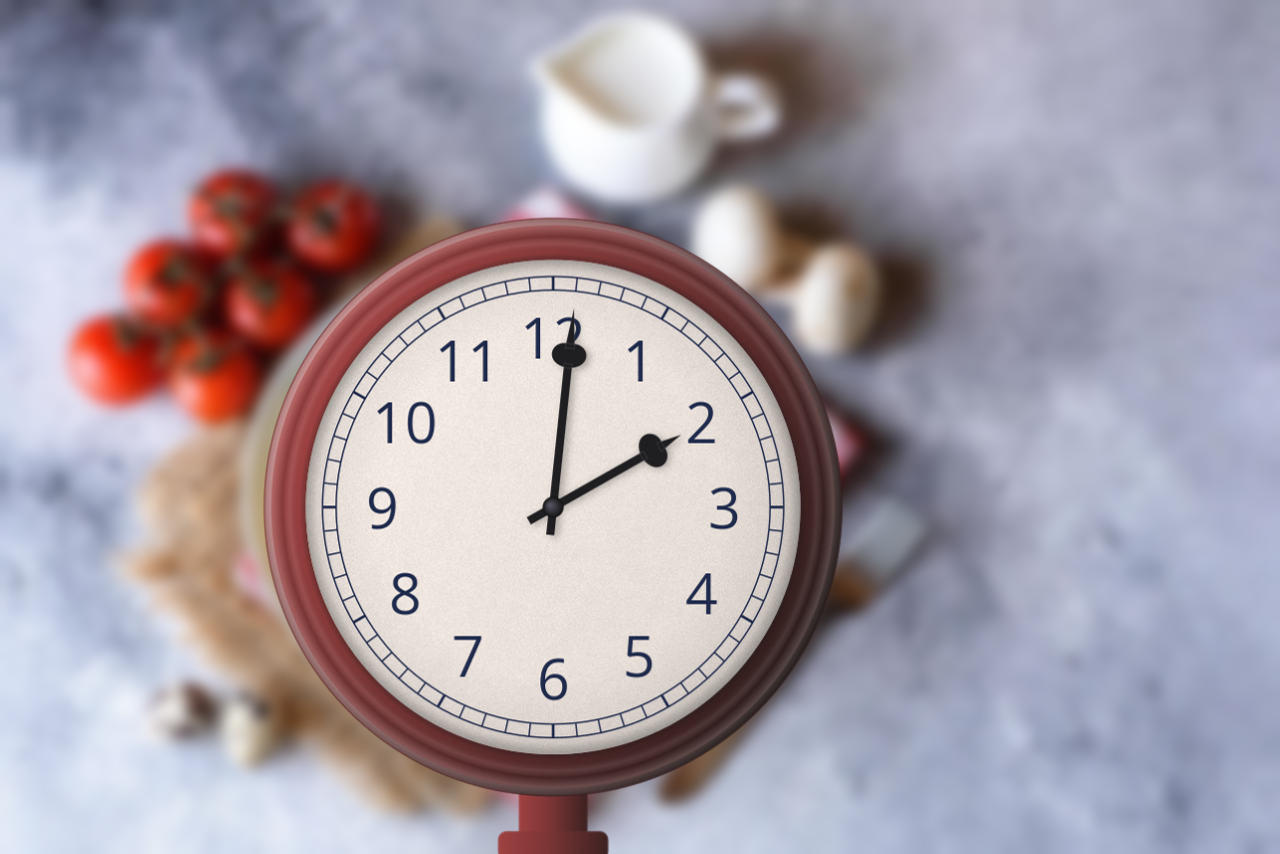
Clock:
2 h 01 min
